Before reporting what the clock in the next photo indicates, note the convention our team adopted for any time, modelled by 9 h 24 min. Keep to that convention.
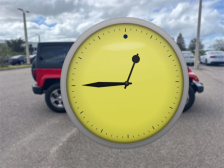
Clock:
12 h 45 min
